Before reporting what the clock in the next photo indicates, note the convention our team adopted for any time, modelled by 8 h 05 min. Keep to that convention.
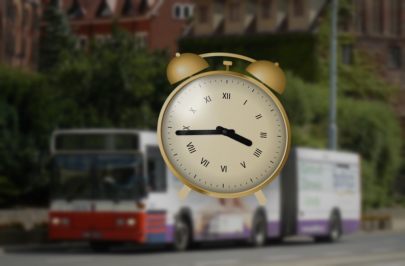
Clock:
3 h 44 min
